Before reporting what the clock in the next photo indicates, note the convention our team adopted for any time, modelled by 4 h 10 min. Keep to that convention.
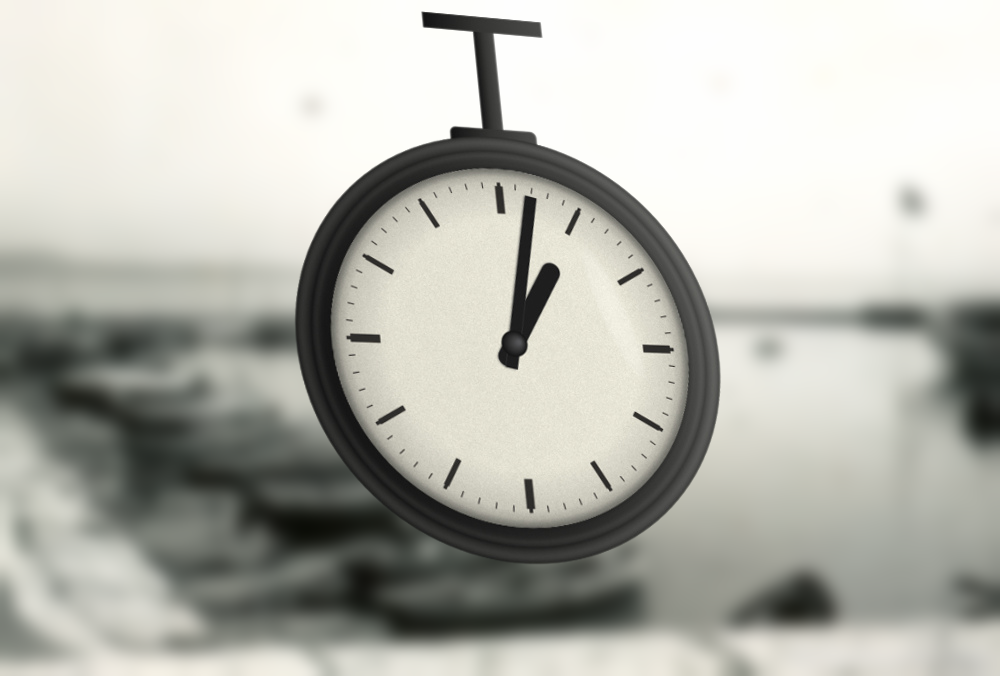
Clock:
1 h 02 min
